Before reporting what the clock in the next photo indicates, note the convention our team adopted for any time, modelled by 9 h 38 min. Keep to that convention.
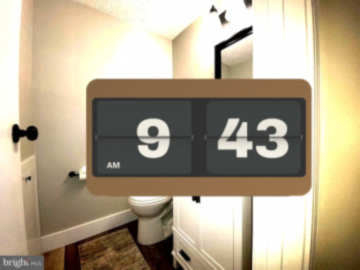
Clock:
9 h 43 min
